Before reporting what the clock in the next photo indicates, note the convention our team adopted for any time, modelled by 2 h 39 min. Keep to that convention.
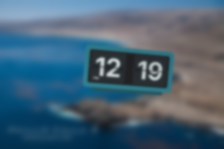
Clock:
12 h 19 min
